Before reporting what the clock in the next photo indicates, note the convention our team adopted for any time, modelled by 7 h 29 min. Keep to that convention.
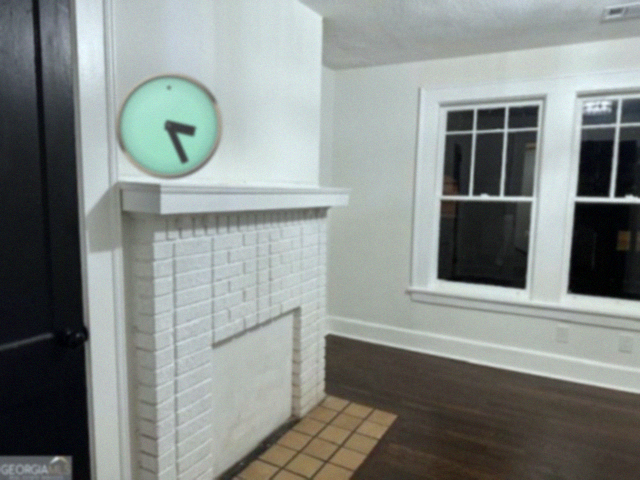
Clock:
3 h 26 min
